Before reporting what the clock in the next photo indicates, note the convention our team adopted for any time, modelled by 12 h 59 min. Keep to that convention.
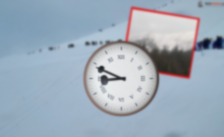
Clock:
8 h 49 min
